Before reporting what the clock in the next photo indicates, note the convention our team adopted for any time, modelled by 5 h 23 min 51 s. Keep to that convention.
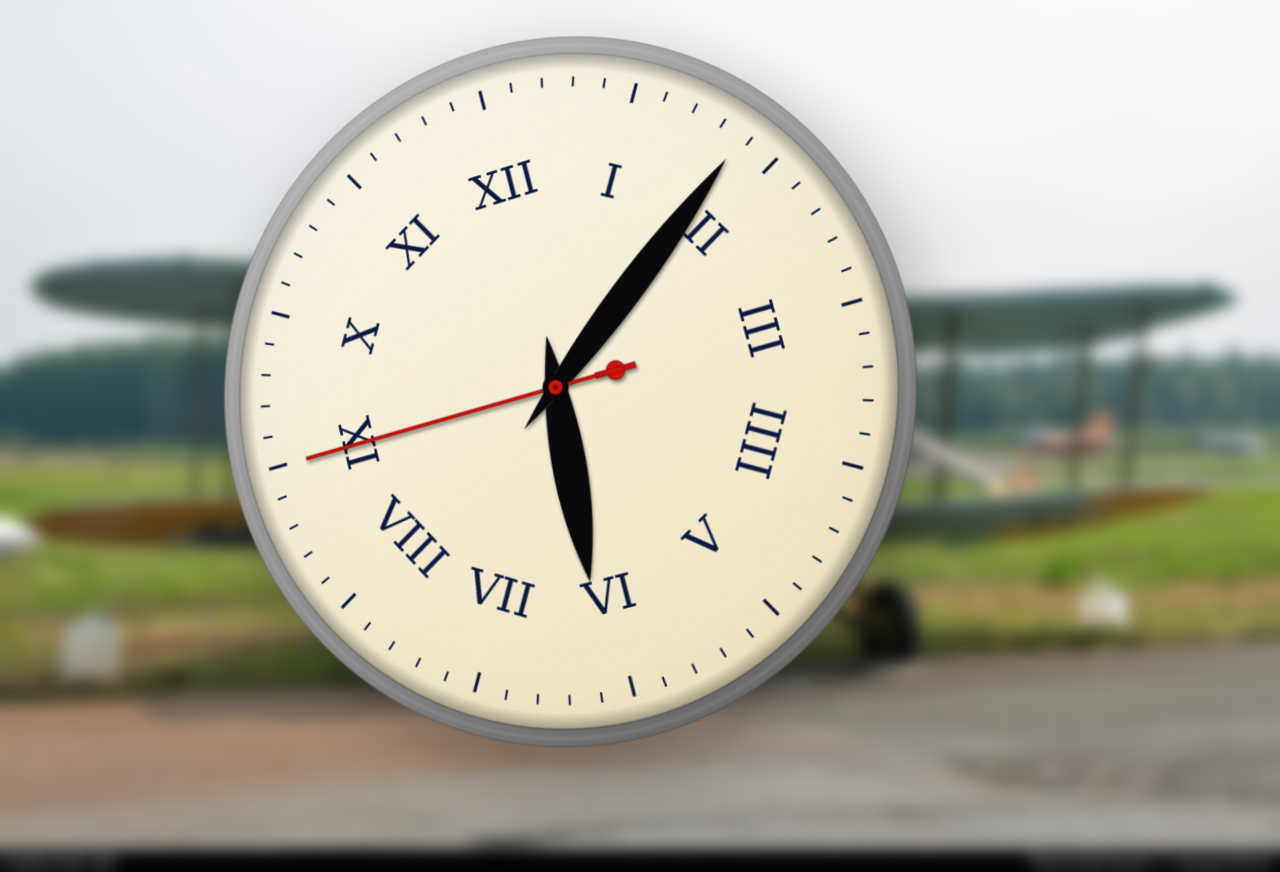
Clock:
6 h 08 min 45 s
